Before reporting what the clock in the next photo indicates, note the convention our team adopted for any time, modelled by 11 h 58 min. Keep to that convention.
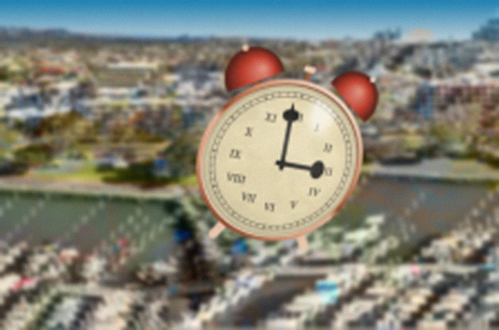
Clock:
2 h 59 min
